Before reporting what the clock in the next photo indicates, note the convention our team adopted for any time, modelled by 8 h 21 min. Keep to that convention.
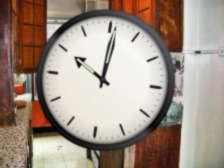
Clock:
10 h 01 min
